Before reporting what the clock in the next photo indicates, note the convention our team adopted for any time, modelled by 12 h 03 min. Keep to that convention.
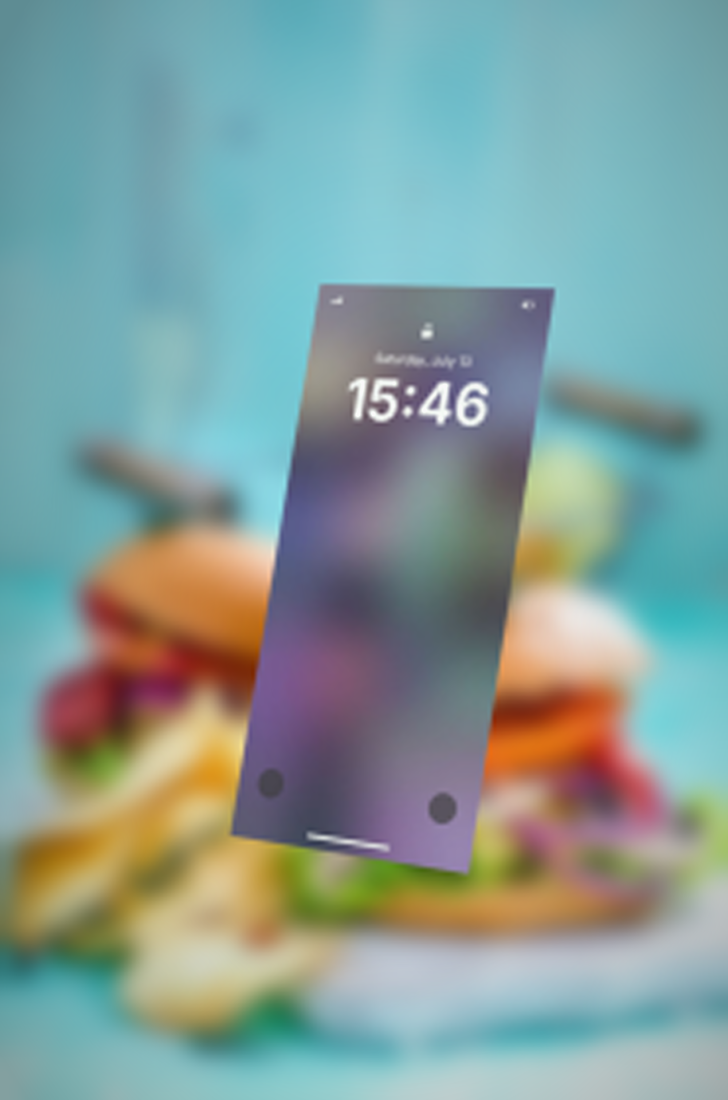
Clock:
15 h 46 min
